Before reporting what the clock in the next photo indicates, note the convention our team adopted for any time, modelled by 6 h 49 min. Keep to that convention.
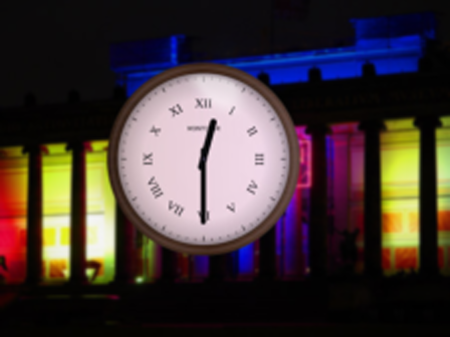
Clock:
12 h 30 min
